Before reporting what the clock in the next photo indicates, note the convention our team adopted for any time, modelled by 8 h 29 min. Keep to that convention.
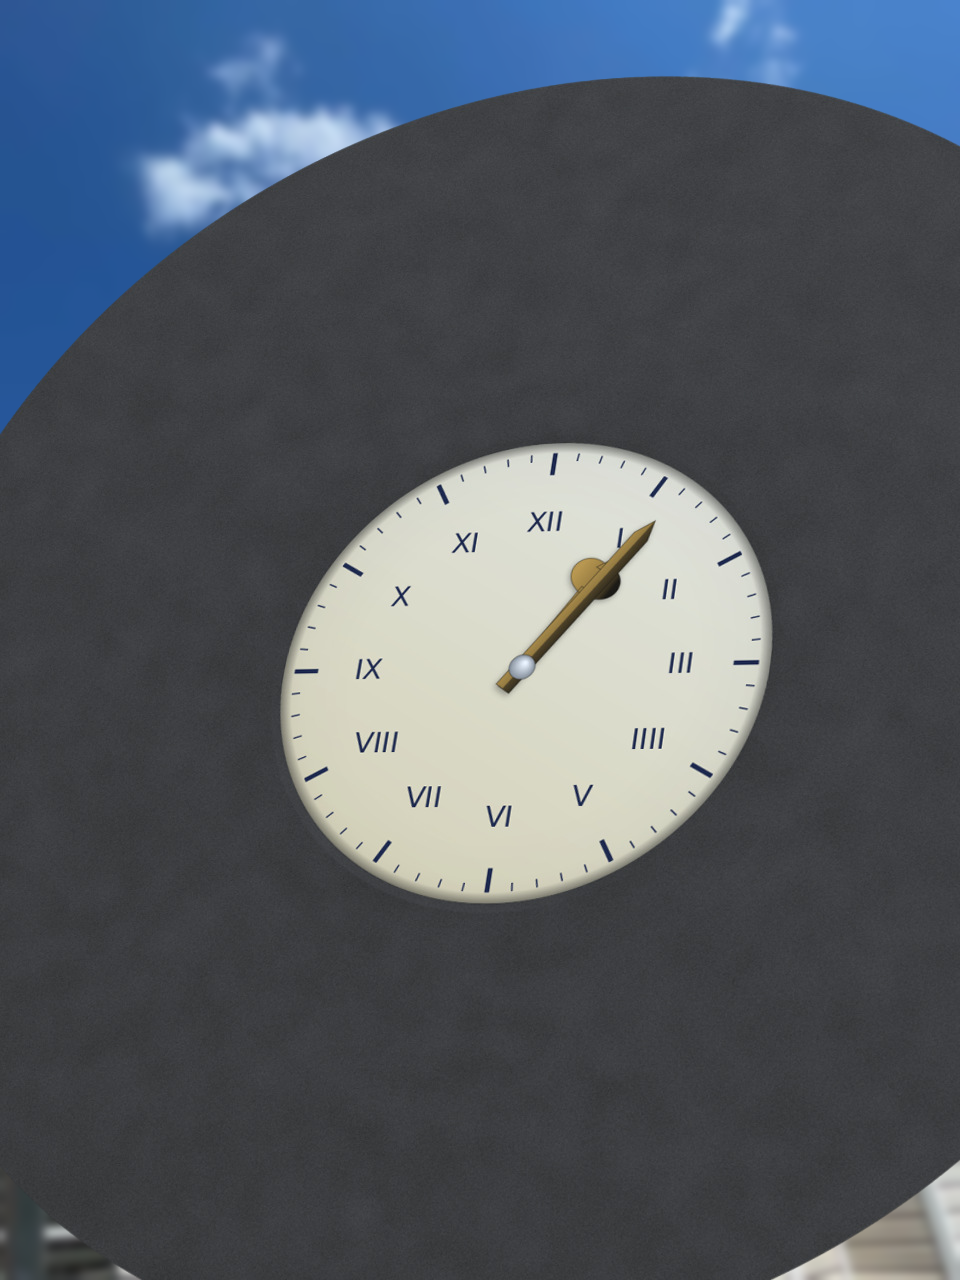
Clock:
1 h 06 min
